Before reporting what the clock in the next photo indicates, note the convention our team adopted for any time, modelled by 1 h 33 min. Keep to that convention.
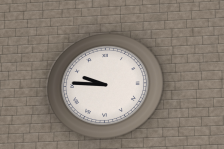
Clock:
9 h 46 min
